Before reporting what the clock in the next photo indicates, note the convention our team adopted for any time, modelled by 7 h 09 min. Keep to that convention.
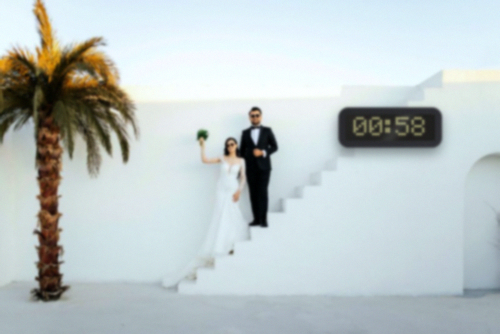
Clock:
0 h 58 min
